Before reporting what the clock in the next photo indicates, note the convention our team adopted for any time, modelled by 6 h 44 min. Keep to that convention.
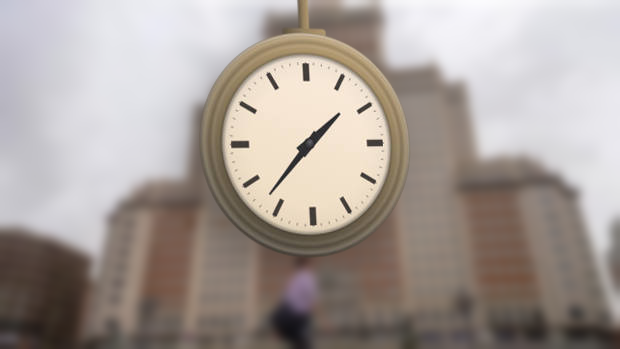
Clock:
1 h 37 min
